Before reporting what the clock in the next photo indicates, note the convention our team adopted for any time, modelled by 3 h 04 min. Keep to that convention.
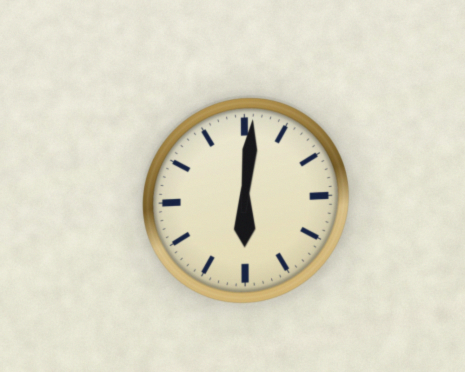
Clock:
6 h 01 min
